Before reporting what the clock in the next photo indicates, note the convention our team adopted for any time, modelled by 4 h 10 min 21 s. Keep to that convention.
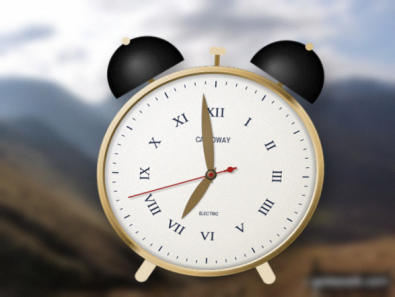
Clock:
6 h 58 min 42 s
